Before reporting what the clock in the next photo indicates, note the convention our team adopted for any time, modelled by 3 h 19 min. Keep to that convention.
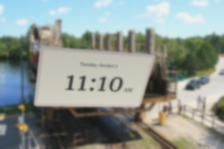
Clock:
11 h 10 min
